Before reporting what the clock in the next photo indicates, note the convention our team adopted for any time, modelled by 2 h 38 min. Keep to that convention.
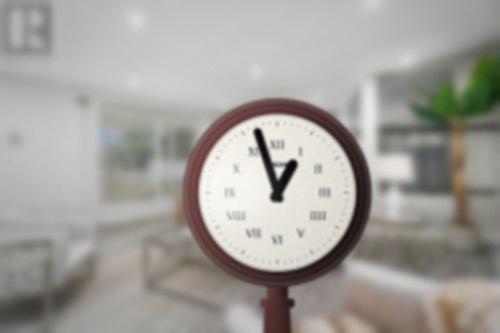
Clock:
12 h 57 min
